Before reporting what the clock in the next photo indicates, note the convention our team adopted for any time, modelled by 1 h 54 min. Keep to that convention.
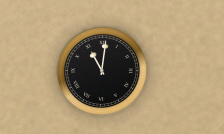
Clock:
11 h 01 min
